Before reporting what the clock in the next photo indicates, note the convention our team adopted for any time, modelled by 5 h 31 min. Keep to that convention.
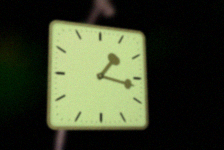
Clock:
1 h 17 min
